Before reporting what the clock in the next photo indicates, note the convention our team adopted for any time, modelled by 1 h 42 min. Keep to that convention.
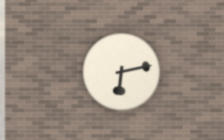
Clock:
6 h 13 min
